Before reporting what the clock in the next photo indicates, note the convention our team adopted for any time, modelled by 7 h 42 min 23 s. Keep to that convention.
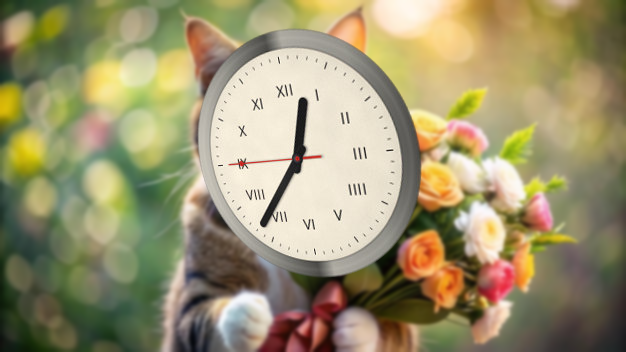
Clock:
12 h 36 min 45 s
